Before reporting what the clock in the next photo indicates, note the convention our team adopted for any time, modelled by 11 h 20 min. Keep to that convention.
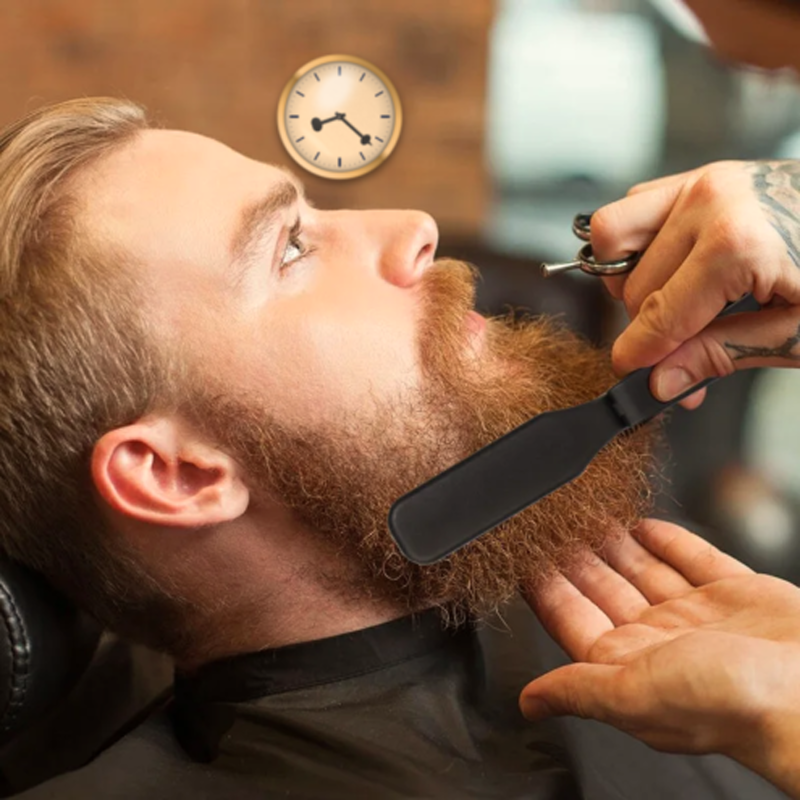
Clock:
8 h 22 min
